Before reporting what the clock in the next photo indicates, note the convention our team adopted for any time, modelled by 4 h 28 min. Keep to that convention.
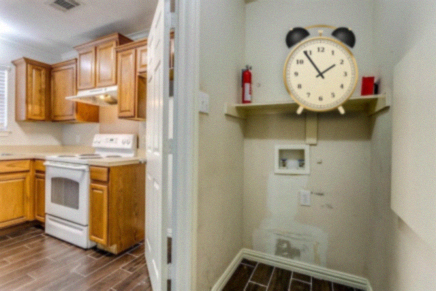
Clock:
1 h 54 min
